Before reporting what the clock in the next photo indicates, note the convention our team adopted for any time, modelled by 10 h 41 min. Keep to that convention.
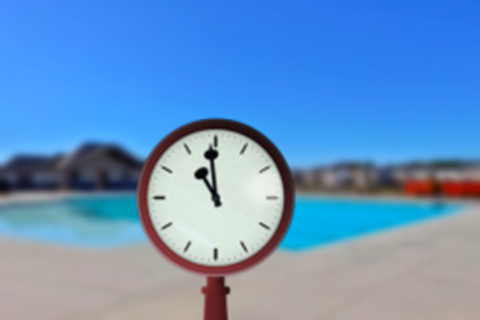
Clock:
10 h 59 min
